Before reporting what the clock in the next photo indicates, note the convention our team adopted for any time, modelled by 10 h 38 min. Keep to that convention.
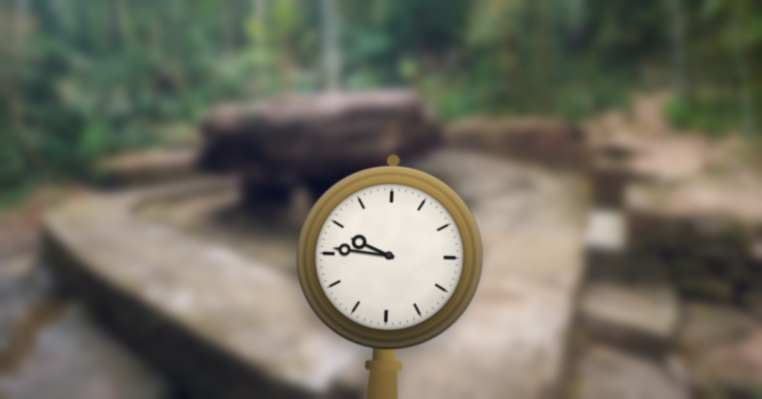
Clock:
9 h 46 min
